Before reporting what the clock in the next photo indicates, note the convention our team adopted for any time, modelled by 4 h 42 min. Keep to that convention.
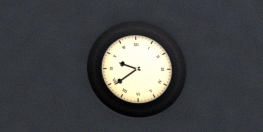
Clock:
9 h 39 min
